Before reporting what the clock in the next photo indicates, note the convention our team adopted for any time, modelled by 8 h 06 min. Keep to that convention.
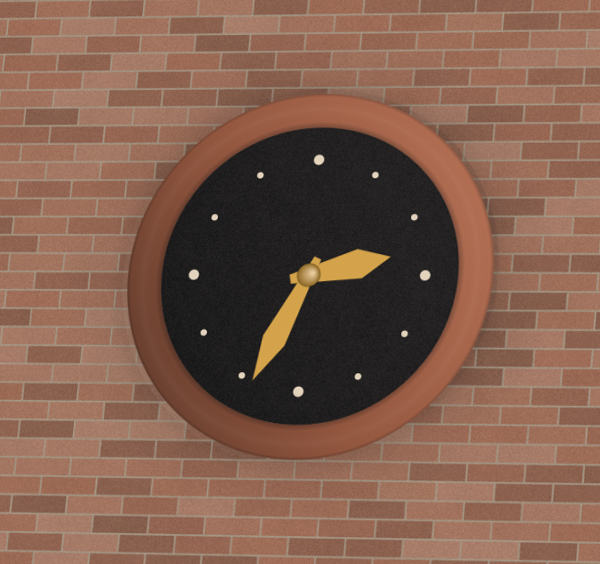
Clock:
2 h 34 min
